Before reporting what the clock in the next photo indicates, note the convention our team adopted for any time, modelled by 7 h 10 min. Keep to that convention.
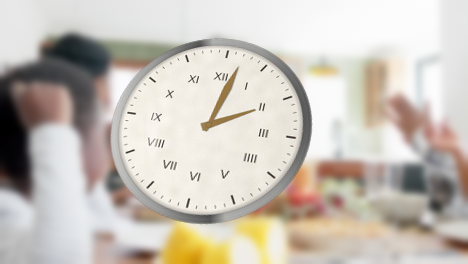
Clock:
2 h 02 min
